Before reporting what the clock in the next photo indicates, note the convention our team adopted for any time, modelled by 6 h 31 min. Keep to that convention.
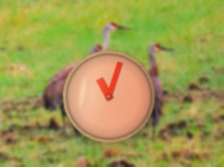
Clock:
11 h 03 min
